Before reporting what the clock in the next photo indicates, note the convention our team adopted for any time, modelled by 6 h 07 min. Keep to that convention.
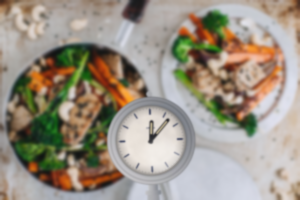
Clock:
12 h 07 min
